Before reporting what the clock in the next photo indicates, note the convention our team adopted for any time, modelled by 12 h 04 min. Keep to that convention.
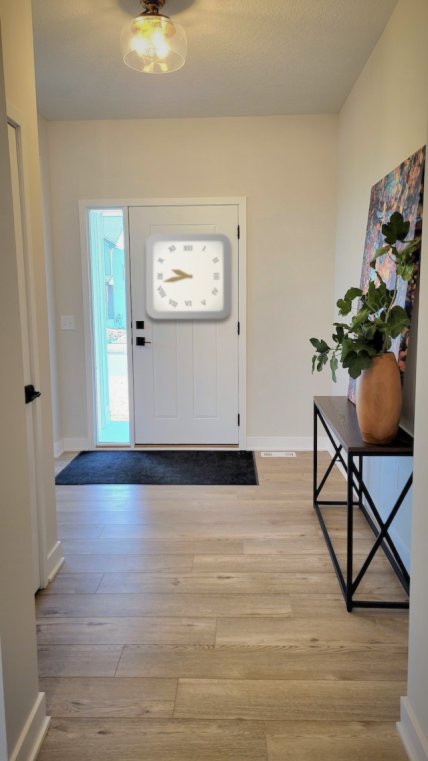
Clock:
9 h 43 min
